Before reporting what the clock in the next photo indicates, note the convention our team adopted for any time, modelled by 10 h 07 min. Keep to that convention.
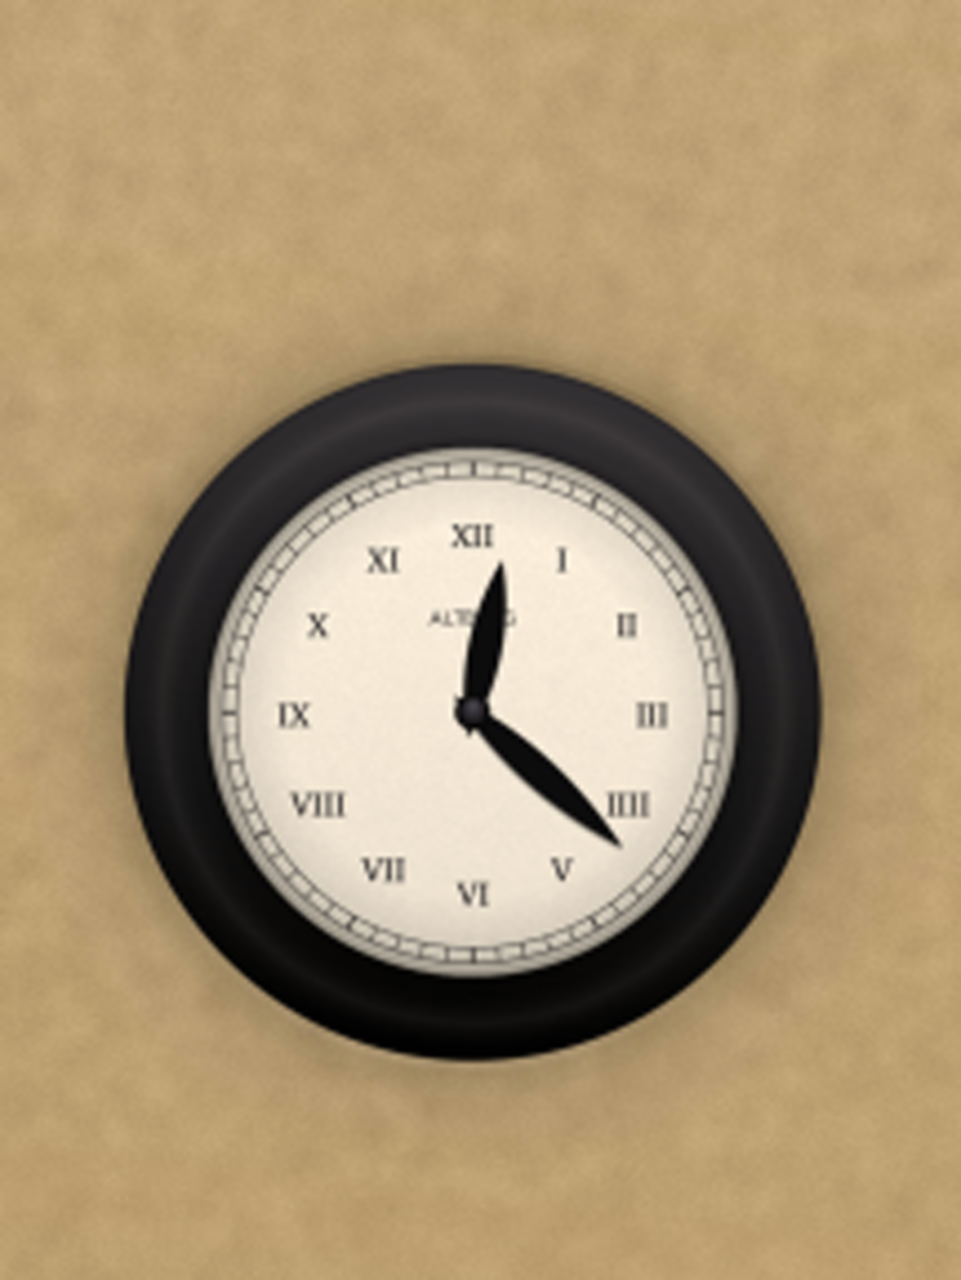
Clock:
12 h 22 min
